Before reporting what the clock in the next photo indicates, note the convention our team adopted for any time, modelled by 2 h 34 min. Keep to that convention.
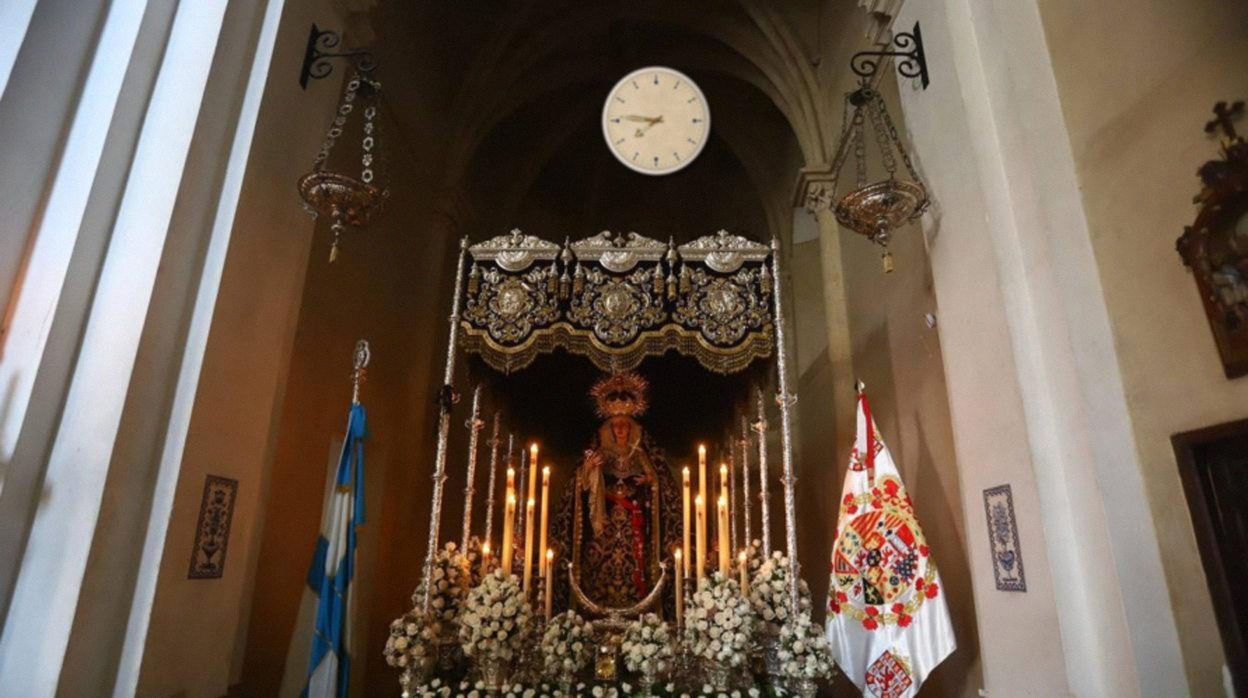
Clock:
7 h 46 min
